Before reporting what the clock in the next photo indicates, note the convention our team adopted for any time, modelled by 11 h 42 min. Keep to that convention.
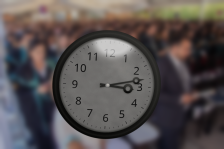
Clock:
3 h 13 min
